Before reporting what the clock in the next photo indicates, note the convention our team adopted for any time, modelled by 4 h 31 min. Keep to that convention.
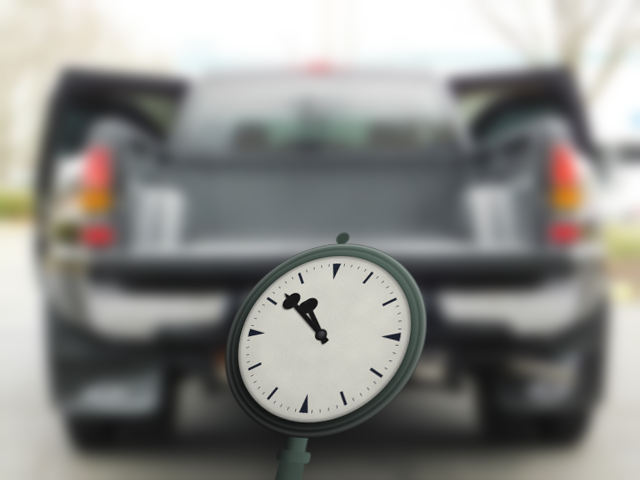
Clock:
10 h 52 min
